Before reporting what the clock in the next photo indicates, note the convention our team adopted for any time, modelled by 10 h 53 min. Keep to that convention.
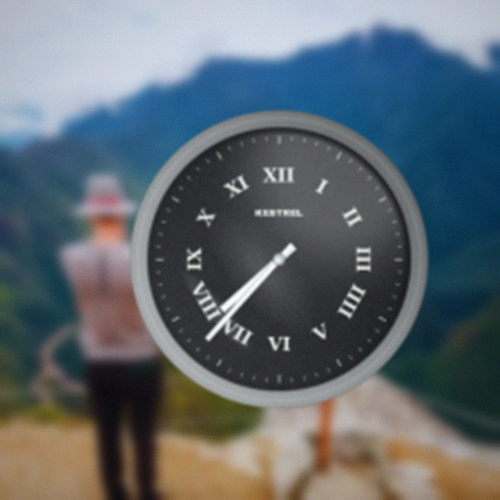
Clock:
7 h 37 min
